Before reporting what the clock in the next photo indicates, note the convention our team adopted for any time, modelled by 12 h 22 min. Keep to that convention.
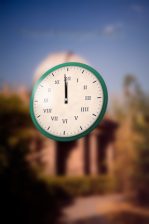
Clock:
11 h 59 min
